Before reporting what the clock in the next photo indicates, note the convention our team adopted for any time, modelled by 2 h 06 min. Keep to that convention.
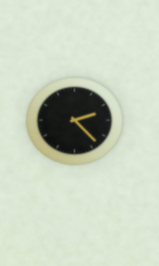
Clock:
2 h 23 min
